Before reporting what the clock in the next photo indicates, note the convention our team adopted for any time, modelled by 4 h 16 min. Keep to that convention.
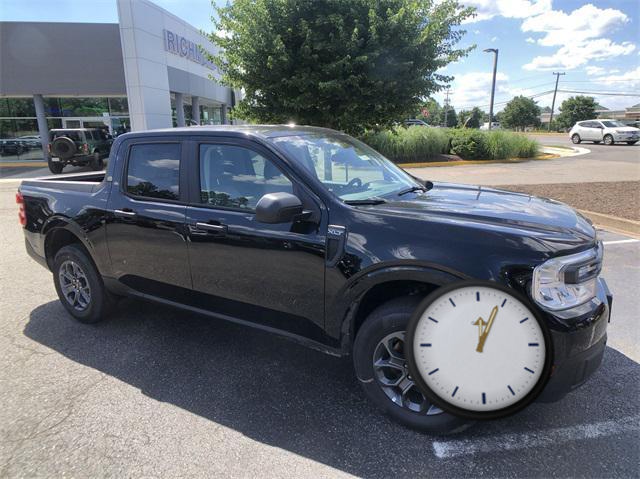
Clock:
12 h 04 min
